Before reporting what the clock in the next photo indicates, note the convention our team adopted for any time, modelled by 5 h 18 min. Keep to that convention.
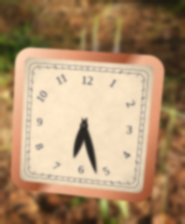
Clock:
6 h 27 min
